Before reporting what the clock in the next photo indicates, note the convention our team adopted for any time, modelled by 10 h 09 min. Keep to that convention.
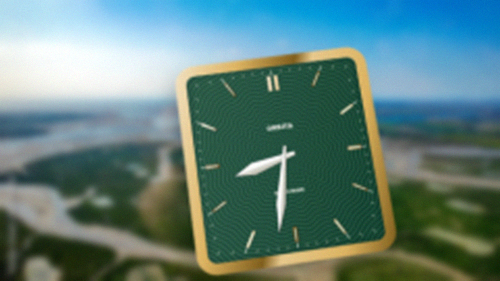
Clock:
8 h 32 min
